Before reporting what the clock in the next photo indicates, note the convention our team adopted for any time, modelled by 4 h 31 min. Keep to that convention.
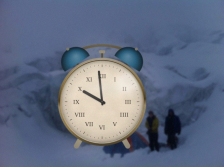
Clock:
9 h 59 min
